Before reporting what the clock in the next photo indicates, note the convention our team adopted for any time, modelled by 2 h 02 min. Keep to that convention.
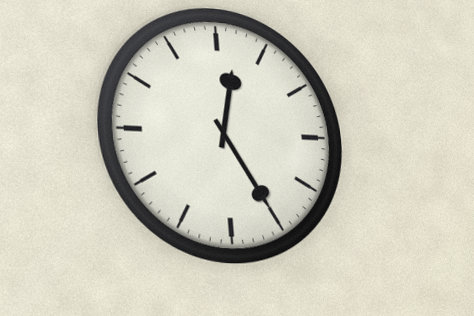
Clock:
12 h 25 min
